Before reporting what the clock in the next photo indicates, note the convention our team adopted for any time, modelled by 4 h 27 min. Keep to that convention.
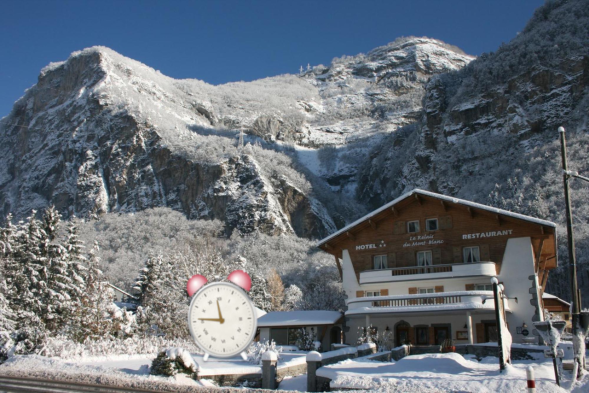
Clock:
11 h 46 min
